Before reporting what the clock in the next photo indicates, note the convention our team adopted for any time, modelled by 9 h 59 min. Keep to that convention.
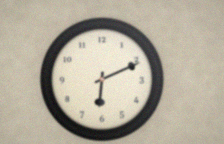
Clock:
6 h 11 min
